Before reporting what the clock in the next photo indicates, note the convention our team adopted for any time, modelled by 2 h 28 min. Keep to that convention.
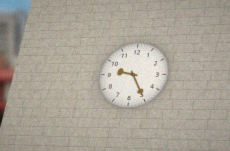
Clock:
9 h 25 min
